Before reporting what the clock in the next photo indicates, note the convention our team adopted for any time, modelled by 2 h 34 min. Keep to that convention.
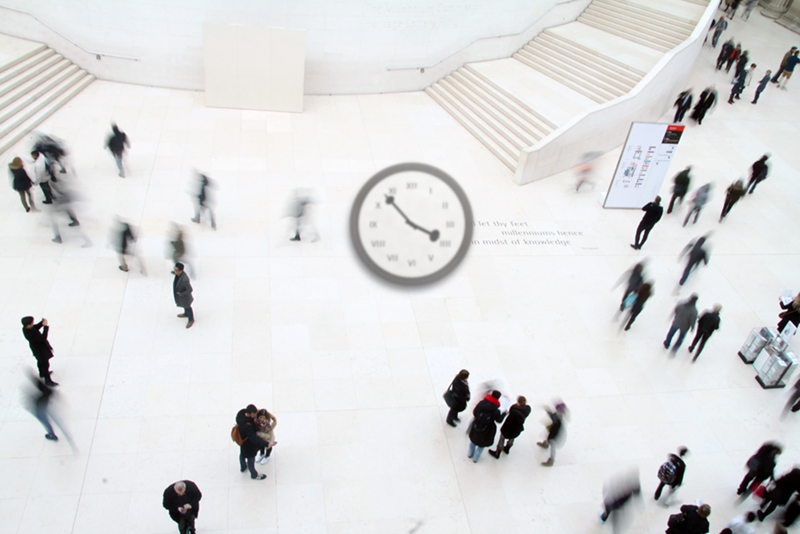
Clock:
3 h 53 min
